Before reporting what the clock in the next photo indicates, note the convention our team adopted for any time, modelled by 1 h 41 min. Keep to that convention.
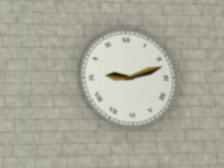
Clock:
9 h 12 min
